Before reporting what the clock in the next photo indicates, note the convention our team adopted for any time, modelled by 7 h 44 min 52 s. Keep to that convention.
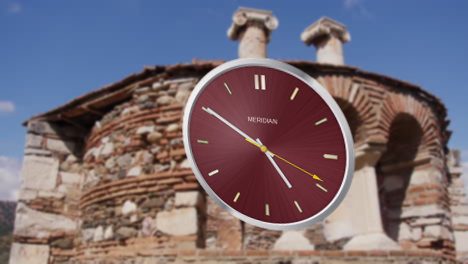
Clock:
4 h 50 min 19 s
